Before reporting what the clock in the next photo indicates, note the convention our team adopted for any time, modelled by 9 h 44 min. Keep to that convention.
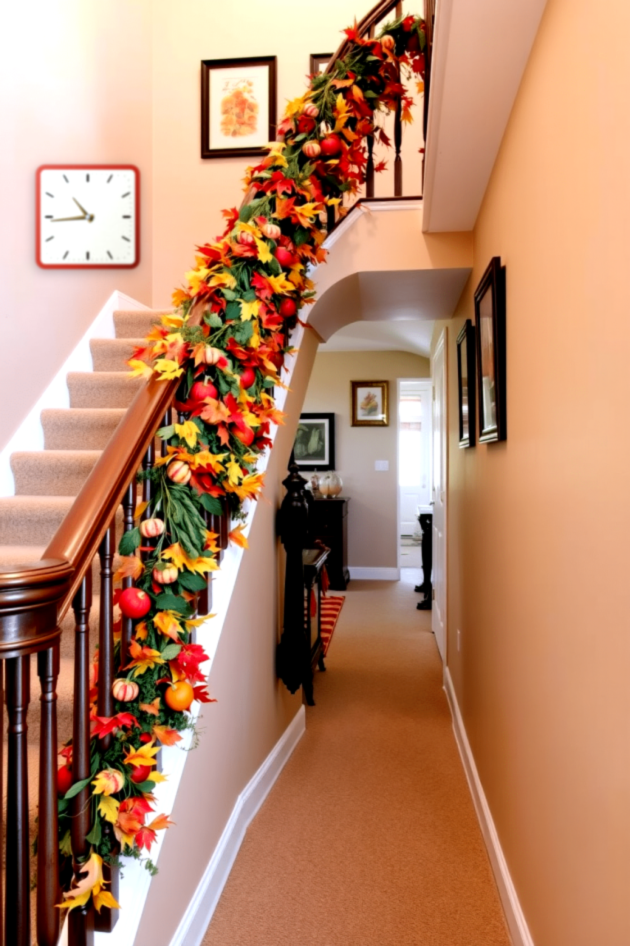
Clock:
10 h 44 min
